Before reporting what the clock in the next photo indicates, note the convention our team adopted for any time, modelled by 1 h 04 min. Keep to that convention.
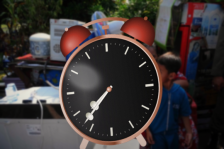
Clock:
7 h 37 min
